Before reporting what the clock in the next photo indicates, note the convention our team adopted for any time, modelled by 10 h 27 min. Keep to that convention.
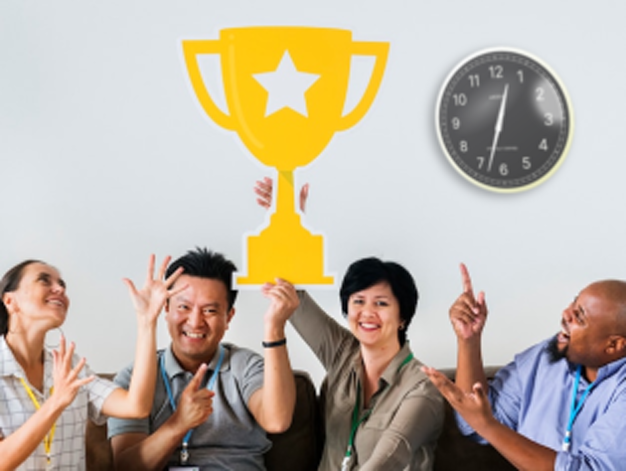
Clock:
12 h 33 min
